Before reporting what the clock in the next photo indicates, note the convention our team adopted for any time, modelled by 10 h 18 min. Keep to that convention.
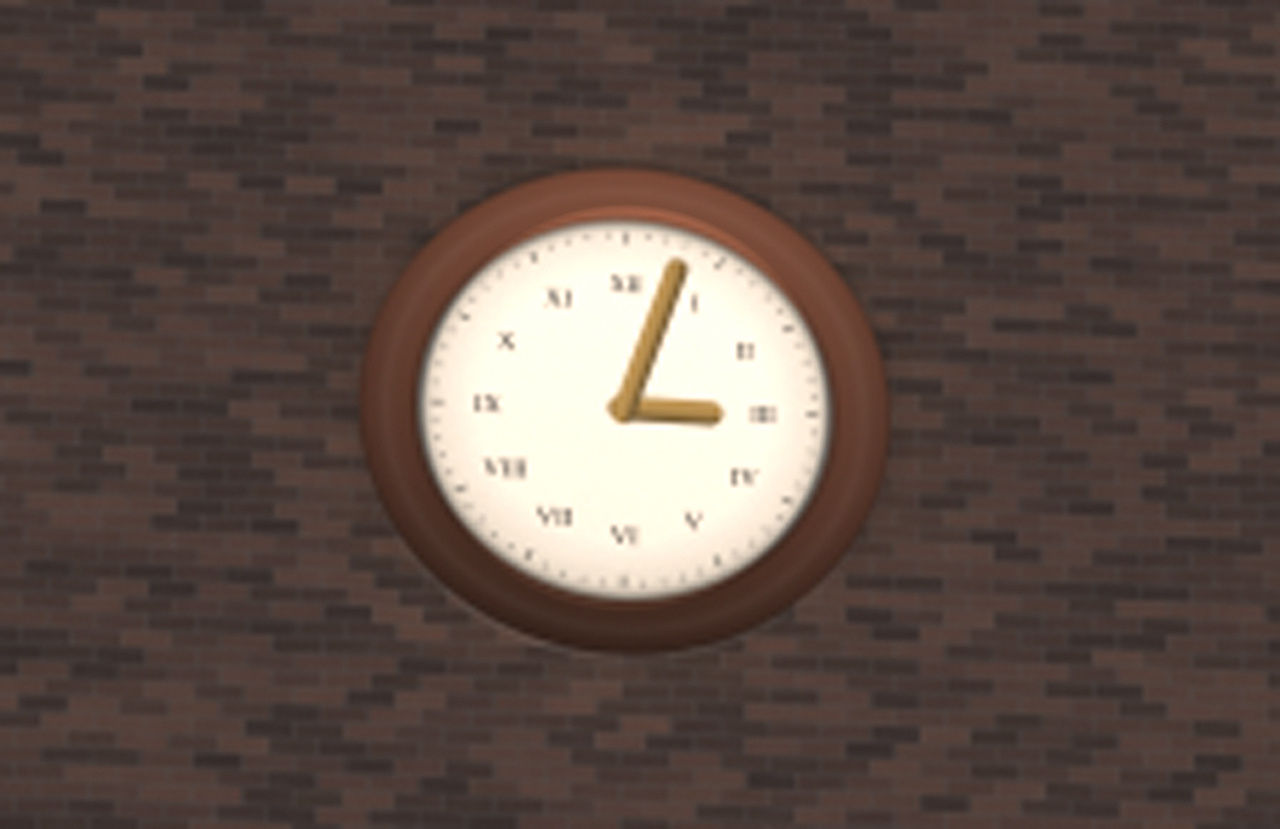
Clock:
3 h 03 min
